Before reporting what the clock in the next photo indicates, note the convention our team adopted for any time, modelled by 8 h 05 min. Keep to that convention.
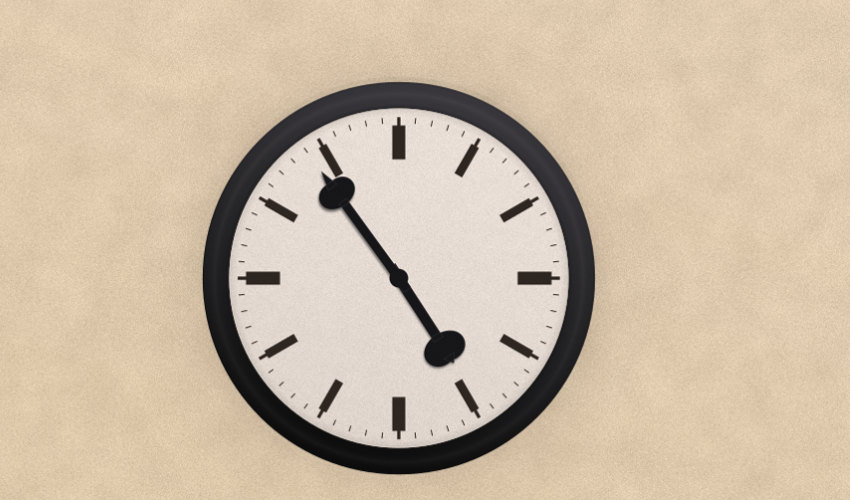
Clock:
4 h 54 min
